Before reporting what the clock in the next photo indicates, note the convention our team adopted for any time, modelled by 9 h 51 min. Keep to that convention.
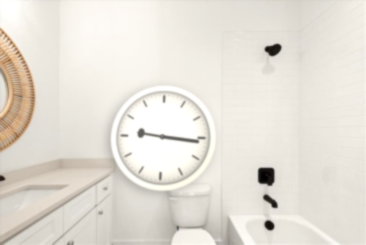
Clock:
9 h 16 min
